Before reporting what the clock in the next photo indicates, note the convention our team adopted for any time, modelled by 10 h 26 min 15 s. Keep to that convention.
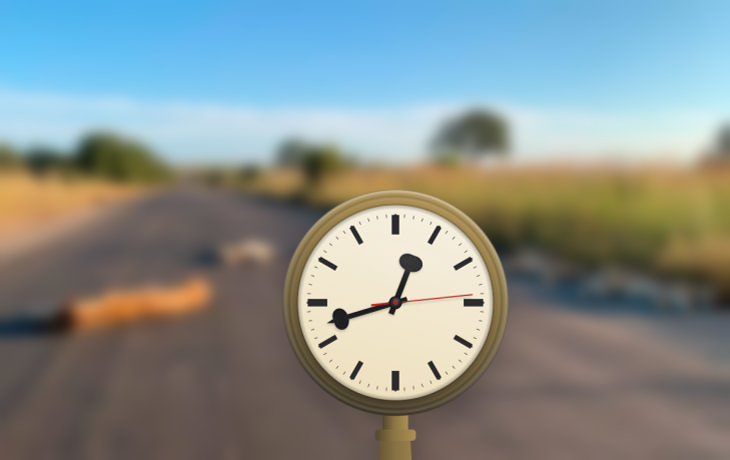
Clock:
12 h 42 min 14 s
